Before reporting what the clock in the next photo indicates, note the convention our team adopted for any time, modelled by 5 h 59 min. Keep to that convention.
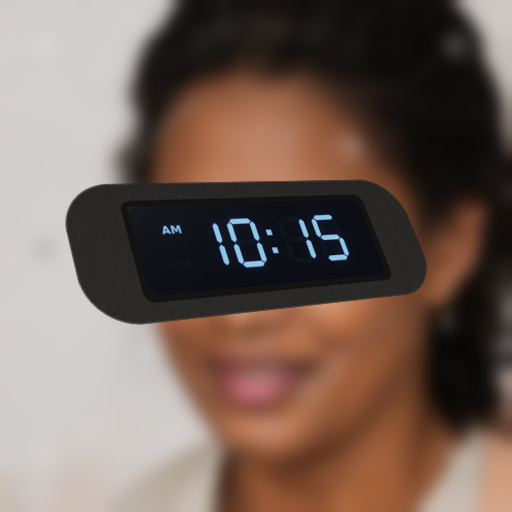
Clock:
10 h 15 min
